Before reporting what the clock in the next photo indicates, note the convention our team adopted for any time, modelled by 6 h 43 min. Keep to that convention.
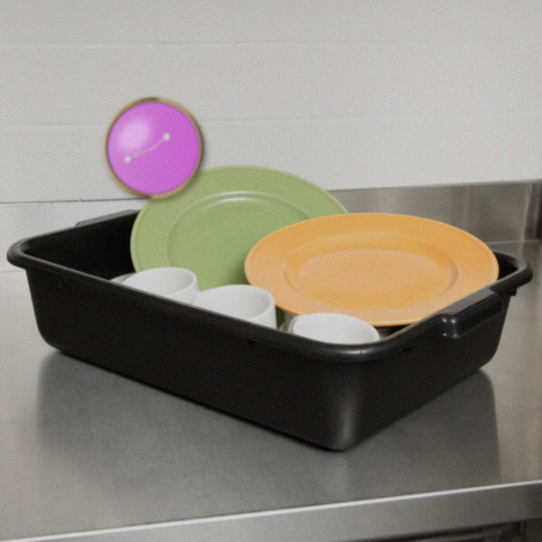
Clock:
1 h 41 min
